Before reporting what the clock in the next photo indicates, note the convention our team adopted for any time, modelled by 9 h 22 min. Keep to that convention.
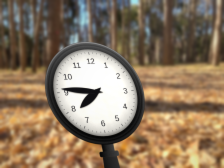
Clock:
7 h 46 min
